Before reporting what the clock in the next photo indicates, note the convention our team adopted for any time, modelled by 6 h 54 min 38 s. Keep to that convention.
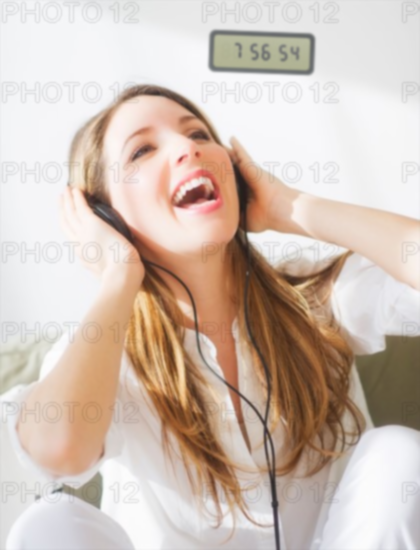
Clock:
7 h 56 min 54 s
